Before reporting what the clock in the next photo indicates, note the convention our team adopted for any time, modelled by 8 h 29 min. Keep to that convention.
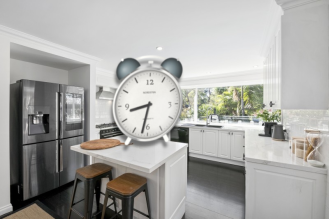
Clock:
8 h 32 min
